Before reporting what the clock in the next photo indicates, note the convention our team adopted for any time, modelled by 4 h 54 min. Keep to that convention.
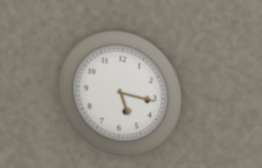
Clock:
5 h 16 min
